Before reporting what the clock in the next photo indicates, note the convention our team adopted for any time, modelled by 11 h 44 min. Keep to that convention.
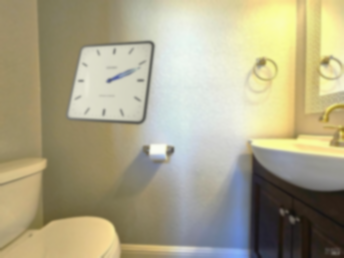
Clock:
2 h 11 min
